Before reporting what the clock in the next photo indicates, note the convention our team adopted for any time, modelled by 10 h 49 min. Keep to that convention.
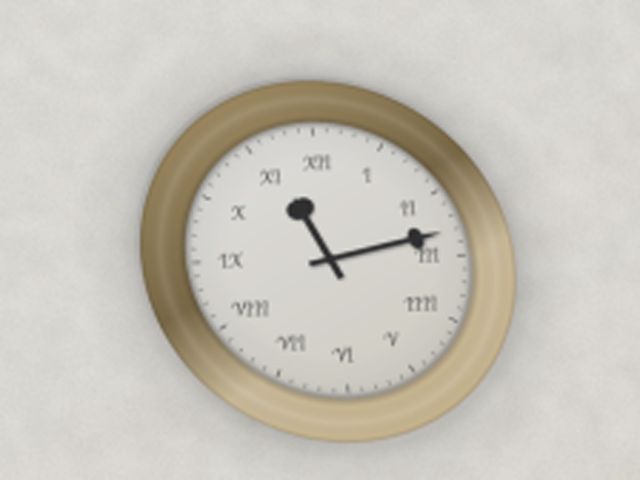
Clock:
11 h 13 min
